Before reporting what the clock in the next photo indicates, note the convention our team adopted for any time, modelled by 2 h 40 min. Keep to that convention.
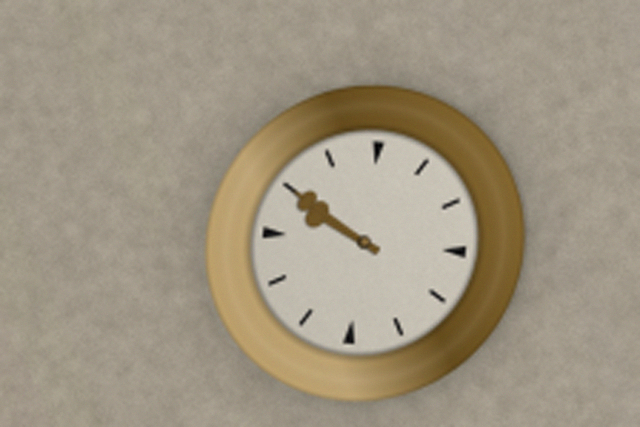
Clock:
9 h 50 min
